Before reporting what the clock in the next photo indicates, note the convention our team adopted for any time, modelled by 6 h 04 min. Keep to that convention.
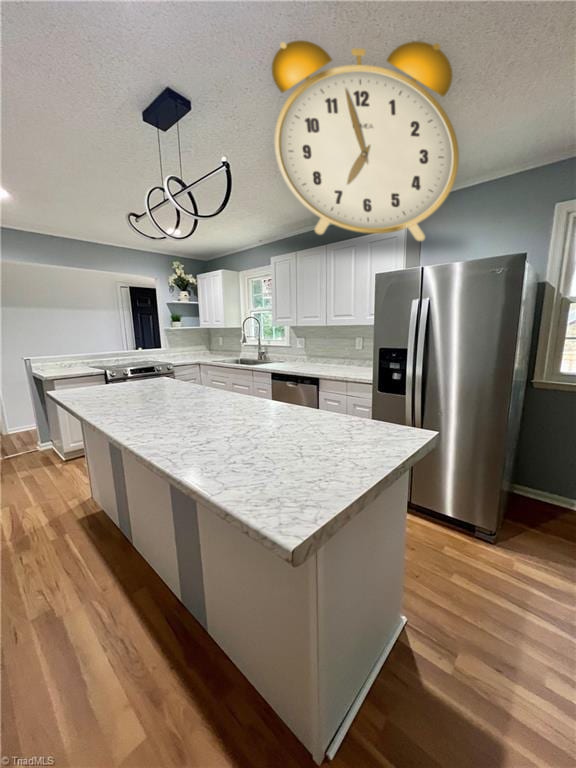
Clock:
6 h 58 min
